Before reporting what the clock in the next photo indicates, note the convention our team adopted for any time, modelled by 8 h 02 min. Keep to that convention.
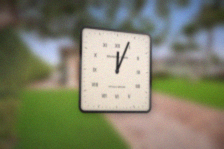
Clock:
12 h 04 min
